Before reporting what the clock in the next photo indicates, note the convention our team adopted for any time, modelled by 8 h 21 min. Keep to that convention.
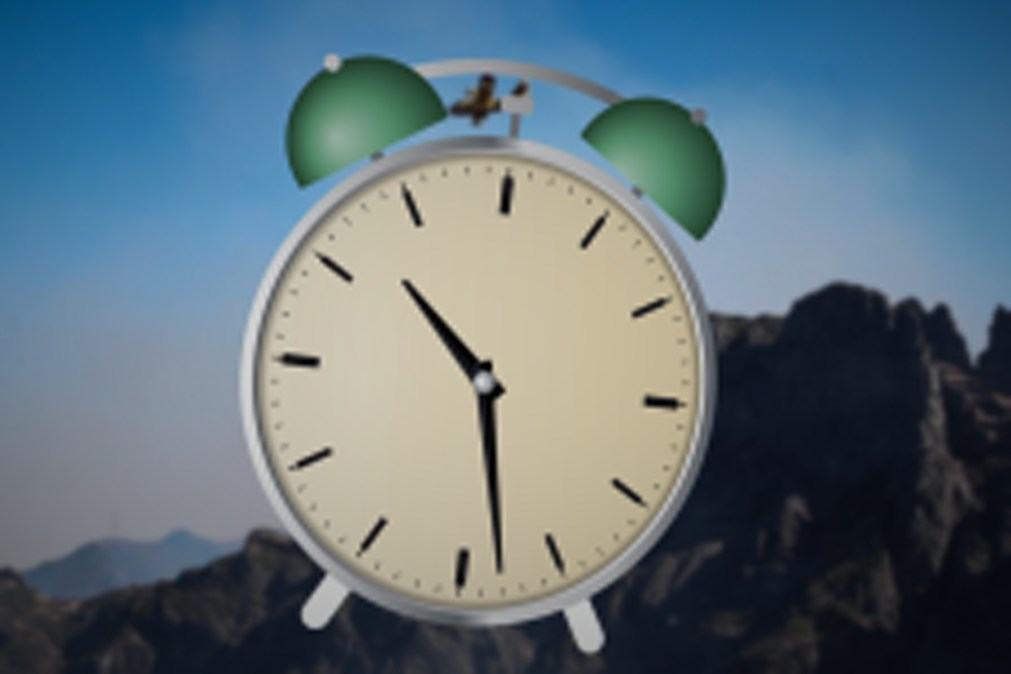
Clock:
10 h 28 min
